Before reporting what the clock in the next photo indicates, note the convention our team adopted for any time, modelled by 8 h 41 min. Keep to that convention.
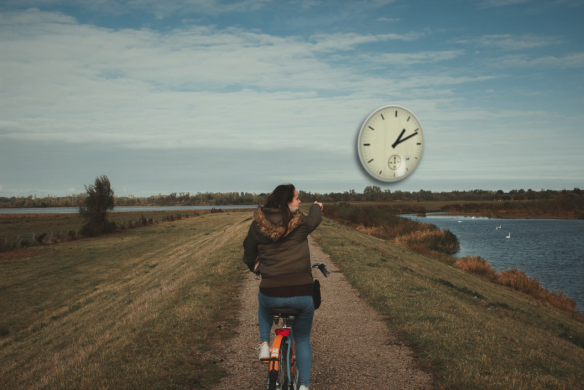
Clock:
1 h 11 min
